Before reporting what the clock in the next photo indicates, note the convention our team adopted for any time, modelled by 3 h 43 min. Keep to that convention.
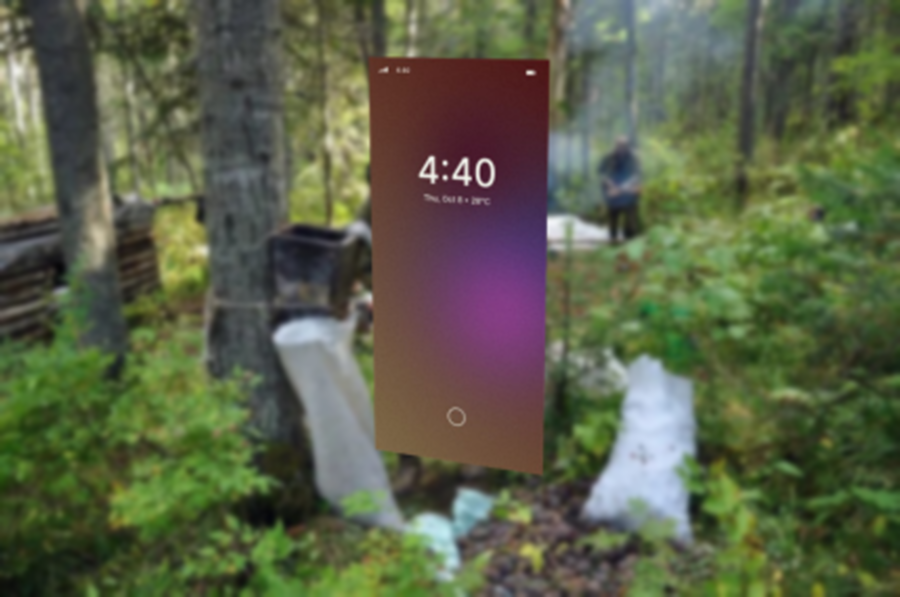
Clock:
4 h 40 min
